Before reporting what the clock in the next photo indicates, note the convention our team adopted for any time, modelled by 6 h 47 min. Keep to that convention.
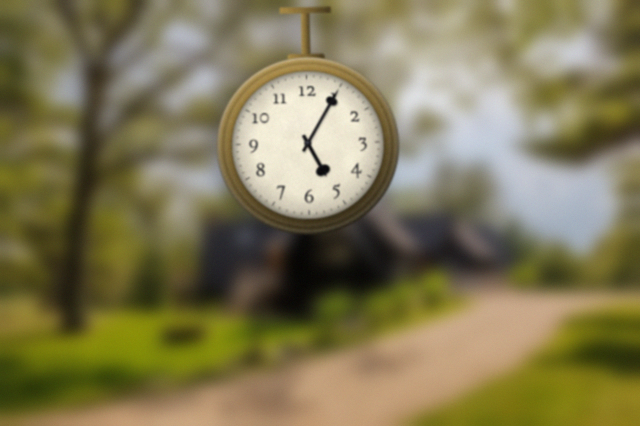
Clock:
5 h 05 min
